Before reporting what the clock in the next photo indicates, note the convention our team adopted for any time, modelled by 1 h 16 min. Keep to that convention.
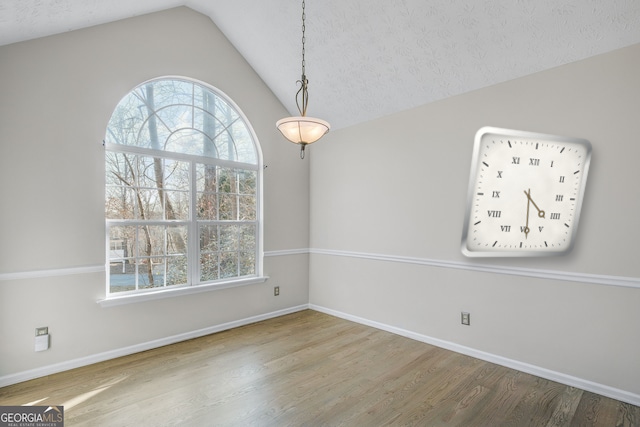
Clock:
4 h 29 min
